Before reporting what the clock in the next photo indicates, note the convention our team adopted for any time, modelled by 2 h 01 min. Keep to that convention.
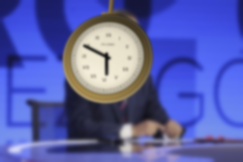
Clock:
5 h 49 min
